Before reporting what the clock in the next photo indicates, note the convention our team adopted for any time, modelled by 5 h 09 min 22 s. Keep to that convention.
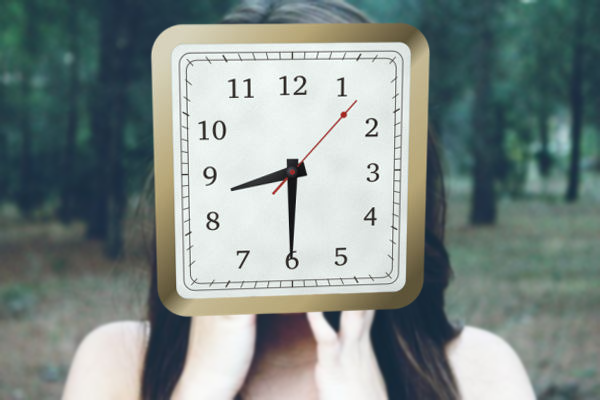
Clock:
8 h 30 min 07 s
